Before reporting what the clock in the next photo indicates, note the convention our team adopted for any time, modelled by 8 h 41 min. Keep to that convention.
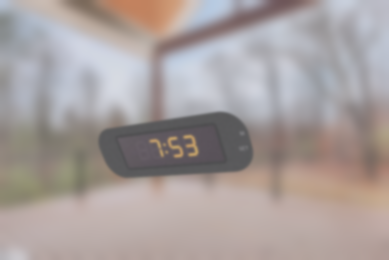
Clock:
7 h 53 min
